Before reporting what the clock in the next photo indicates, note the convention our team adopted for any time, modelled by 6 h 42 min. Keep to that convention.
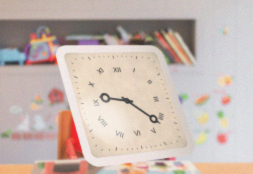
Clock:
9 h 22 min
